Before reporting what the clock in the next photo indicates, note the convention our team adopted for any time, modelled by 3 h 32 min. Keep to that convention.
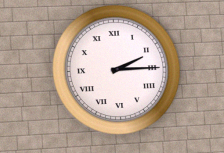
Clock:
2 h 15 min
